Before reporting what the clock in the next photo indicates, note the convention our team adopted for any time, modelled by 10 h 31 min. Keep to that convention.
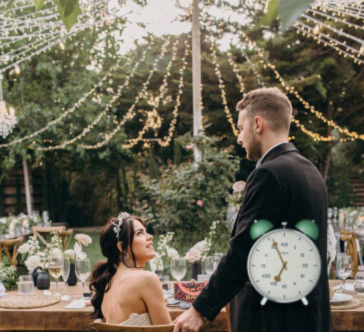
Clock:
6 h 56 min
